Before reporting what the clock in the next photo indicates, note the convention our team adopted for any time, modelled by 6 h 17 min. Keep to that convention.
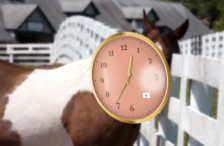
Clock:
12 h 36 min
